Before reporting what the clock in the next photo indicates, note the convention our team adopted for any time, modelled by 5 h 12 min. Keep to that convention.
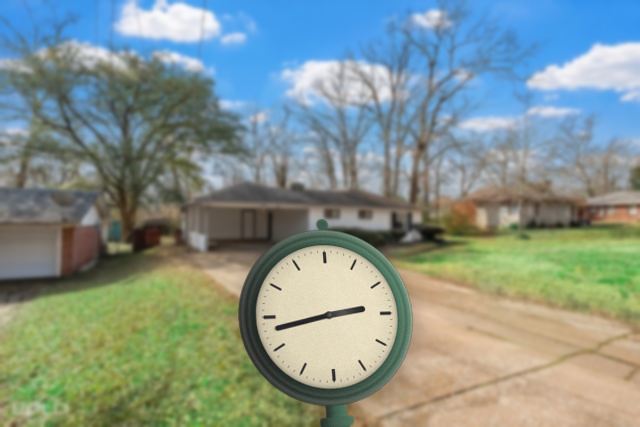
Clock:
2 h 43 min
